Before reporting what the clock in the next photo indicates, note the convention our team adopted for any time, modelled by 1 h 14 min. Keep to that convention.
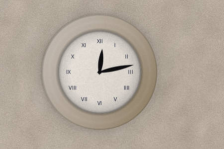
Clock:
12 h 13 min
